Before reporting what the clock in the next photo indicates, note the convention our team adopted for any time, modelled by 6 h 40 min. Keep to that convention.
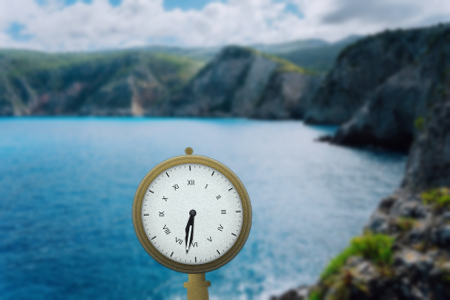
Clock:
6 h 32 min
